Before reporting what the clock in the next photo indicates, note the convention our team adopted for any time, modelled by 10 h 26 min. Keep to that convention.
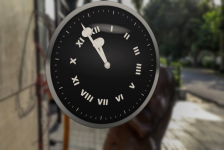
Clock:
11 h 58 min
